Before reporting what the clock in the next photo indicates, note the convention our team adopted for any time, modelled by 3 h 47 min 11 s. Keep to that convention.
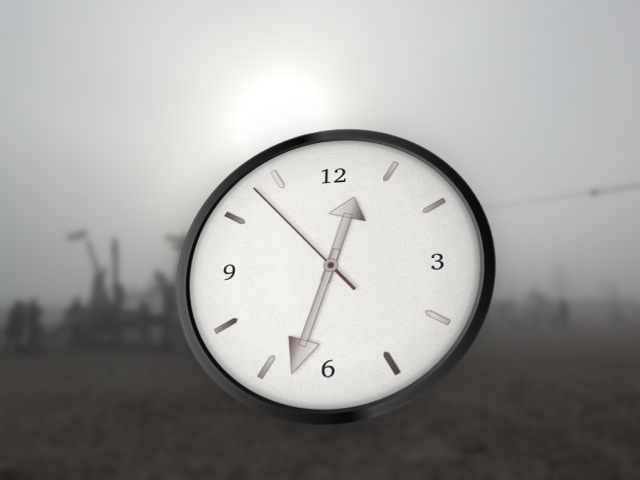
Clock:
12 h 32 min 53 s
